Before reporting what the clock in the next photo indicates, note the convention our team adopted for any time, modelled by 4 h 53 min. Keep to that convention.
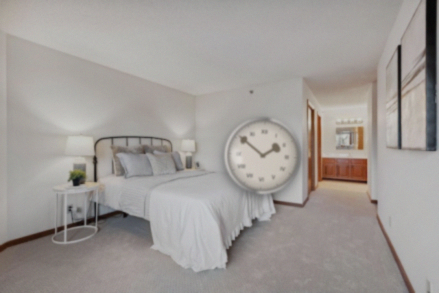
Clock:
1 h 51 min
